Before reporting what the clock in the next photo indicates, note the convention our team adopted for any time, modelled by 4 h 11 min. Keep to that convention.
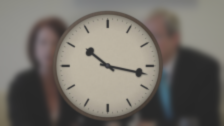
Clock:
10 h 17 min
